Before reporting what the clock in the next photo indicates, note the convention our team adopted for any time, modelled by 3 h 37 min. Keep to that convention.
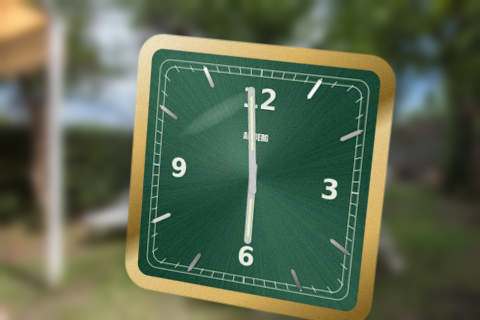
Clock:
5 h 59 min
